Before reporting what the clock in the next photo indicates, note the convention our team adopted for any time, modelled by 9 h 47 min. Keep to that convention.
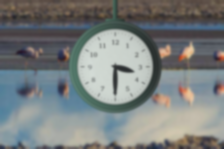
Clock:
3 h 30 min
